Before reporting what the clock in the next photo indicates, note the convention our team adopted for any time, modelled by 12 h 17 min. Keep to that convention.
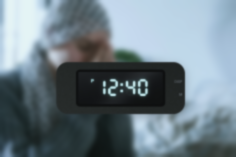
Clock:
12 h 40 min
